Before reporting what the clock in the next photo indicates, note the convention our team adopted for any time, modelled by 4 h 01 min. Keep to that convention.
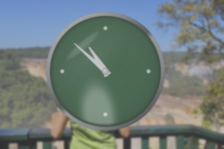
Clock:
10 h 52 min
